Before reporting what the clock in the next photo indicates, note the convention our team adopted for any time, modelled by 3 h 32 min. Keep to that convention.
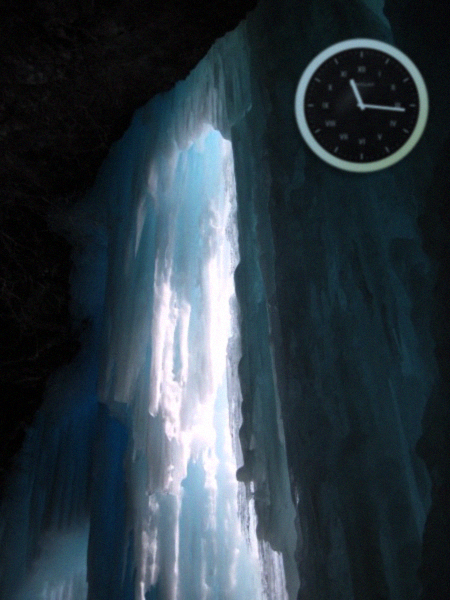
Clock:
11 h 16 min
